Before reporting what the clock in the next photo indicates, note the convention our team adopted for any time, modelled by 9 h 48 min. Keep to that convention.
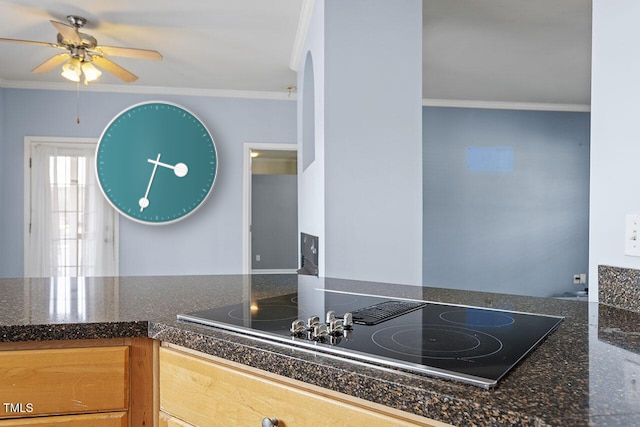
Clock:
3 h 33 min
